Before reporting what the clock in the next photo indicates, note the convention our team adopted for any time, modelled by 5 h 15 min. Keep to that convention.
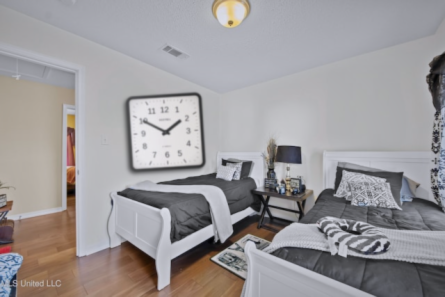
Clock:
1 h 50 min
